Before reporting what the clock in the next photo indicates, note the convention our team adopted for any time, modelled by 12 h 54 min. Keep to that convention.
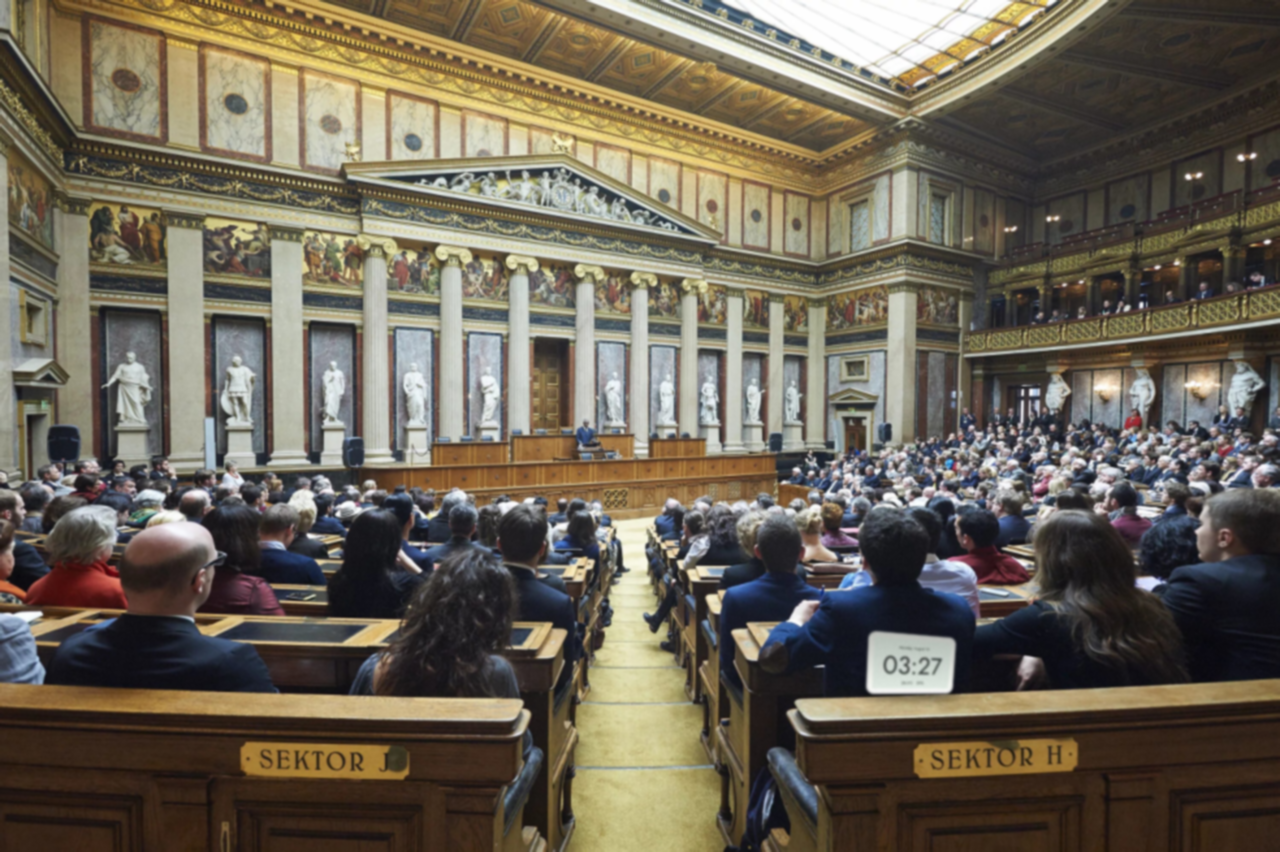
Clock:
3 h 27 min
